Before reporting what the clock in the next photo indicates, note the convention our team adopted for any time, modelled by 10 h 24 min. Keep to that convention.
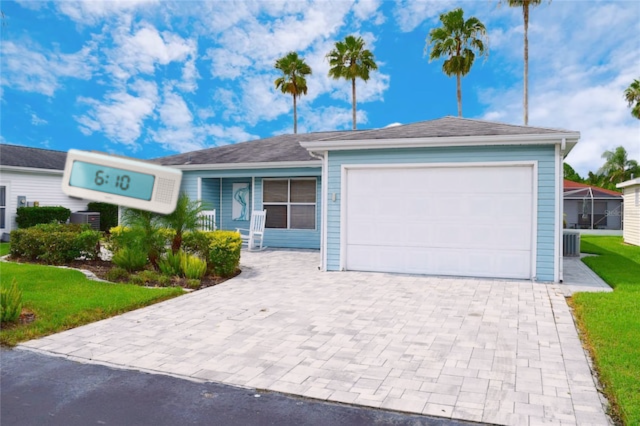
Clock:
6 h 10 min
